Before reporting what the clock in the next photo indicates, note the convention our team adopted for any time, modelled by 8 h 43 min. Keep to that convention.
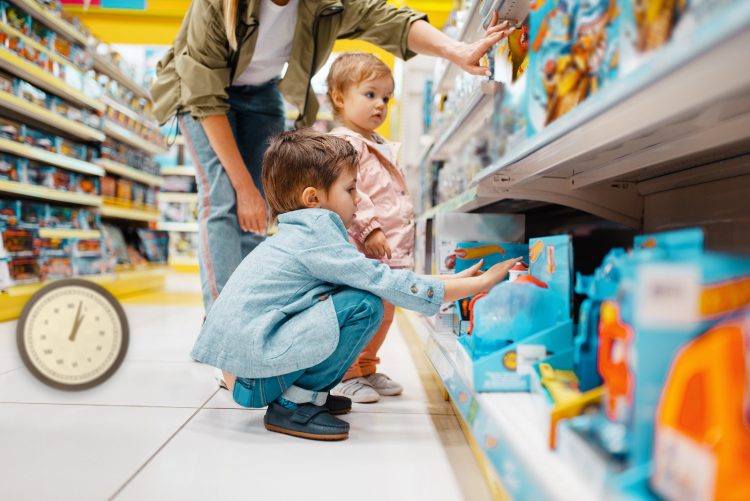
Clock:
1 h 03 min
